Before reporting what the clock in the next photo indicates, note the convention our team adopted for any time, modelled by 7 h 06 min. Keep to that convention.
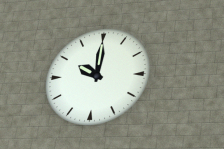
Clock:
10 h 00 min
